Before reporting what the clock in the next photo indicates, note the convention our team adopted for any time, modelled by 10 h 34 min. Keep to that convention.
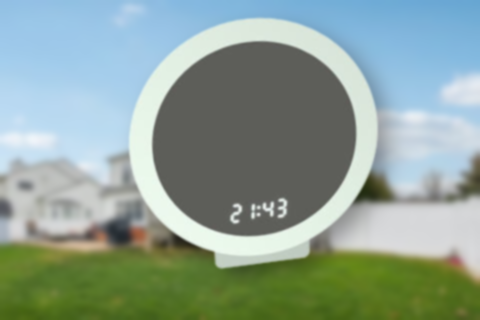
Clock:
21 h 43 min
